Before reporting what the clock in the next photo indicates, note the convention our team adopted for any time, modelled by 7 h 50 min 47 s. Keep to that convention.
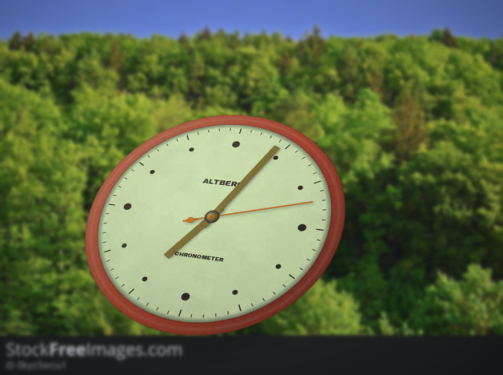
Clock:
7 h 04 min 12 s
